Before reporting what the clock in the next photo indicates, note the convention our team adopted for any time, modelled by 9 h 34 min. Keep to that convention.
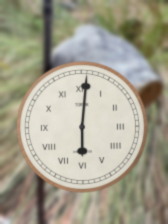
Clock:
6 h 01 min
